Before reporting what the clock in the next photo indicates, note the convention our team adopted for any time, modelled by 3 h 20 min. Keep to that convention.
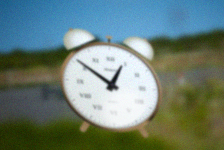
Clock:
12 h 51 min
